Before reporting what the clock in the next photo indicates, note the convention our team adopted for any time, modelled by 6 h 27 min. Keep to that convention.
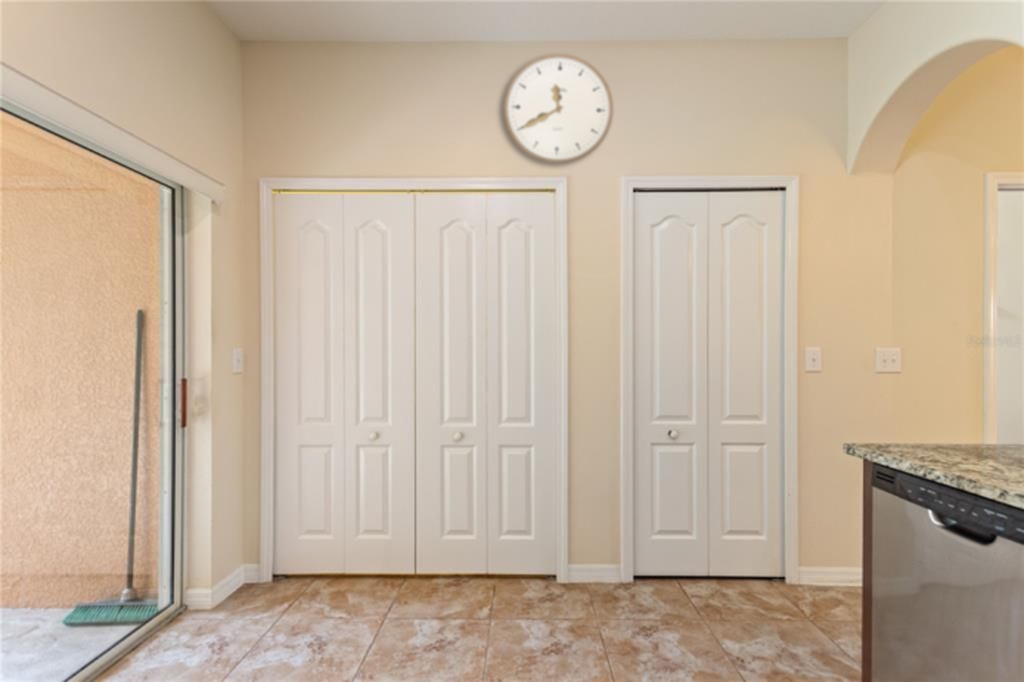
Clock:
11 h 40 min
